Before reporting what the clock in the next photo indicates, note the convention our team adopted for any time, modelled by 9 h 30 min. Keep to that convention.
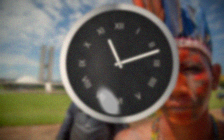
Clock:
11 h 12 min
